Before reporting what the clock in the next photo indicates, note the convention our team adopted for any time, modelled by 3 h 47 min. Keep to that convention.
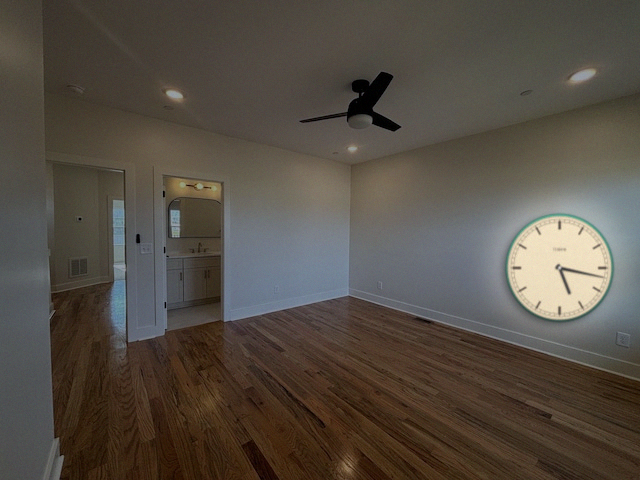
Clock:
5 h 17 min
